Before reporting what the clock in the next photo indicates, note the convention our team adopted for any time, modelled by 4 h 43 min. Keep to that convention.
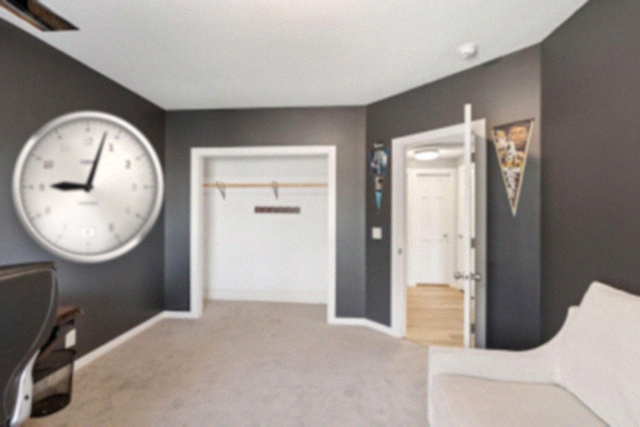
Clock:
9 h 03 min
